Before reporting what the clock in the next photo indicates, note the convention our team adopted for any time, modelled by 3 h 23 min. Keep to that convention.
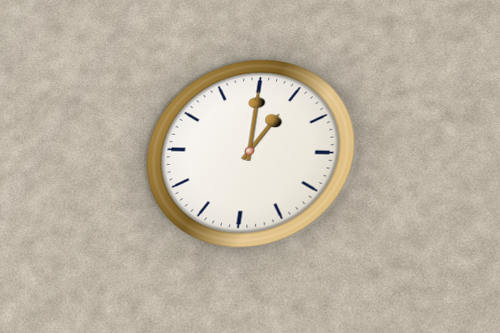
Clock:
1 h 00 min
